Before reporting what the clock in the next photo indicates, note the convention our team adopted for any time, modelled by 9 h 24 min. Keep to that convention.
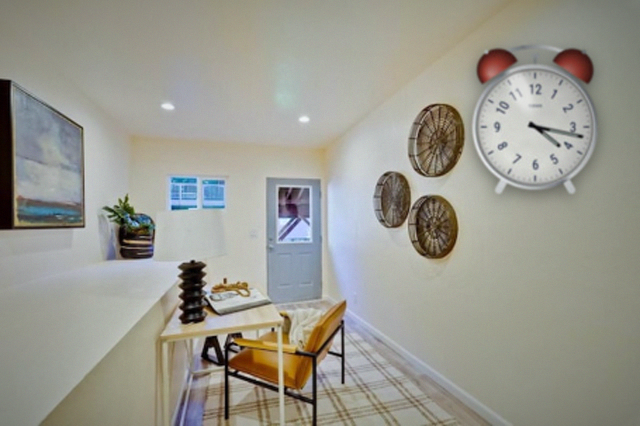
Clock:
4 h 17 min
